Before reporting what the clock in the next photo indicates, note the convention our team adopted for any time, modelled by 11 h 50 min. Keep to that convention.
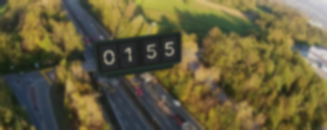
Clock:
1 h 55 min
